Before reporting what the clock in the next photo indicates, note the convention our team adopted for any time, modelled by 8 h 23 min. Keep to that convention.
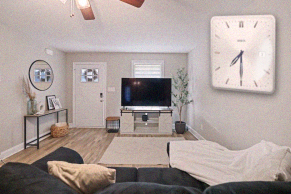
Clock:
7 h 30 min
